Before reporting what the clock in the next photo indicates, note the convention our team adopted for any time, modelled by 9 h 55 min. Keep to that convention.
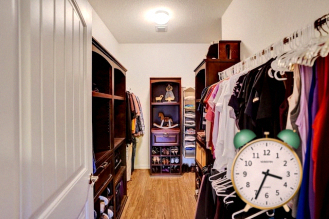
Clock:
3 h 34 min
